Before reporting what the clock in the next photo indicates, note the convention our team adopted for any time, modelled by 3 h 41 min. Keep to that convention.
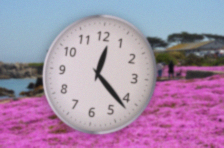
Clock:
12 h 22 min
